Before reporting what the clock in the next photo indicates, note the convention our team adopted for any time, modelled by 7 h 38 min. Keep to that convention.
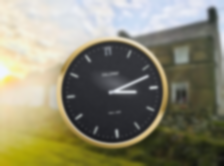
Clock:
3 h 12 min
